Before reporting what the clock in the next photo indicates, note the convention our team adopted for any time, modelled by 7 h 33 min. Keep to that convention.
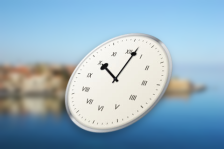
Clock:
10 h 02 min
